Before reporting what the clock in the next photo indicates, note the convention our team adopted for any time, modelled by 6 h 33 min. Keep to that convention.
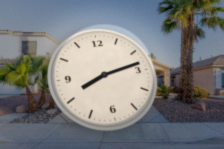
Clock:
8 h 13 min
